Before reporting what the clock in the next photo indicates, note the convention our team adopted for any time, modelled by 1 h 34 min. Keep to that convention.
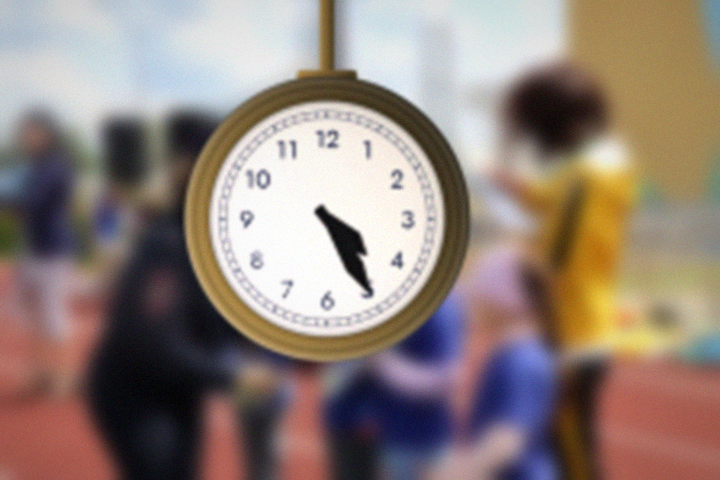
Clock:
4 h 25 min
